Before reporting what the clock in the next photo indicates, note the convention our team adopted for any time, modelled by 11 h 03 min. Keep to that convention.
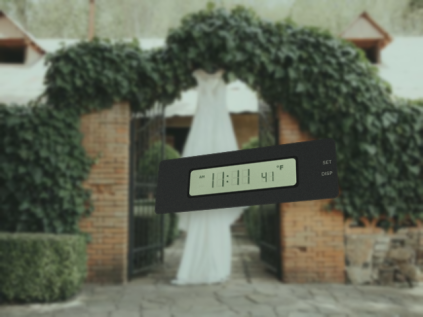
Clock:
11 h 11 min
